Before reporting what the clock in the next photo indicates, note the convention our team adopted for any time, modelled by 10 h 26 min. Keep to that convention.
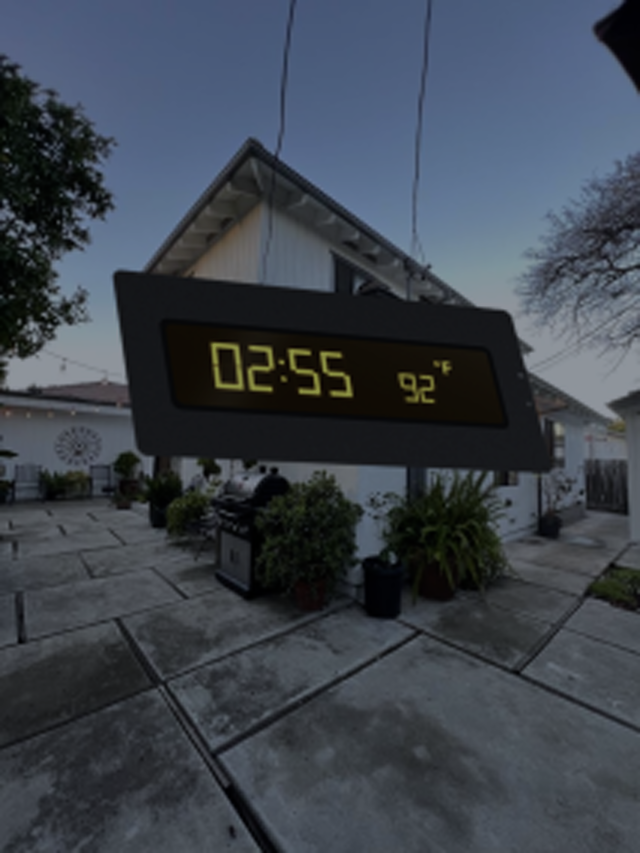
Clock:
2 h 55 min
